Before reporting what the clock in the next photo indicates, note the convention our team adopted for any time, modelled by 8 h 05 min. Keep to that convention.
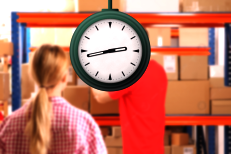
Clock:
2 h 43 min
